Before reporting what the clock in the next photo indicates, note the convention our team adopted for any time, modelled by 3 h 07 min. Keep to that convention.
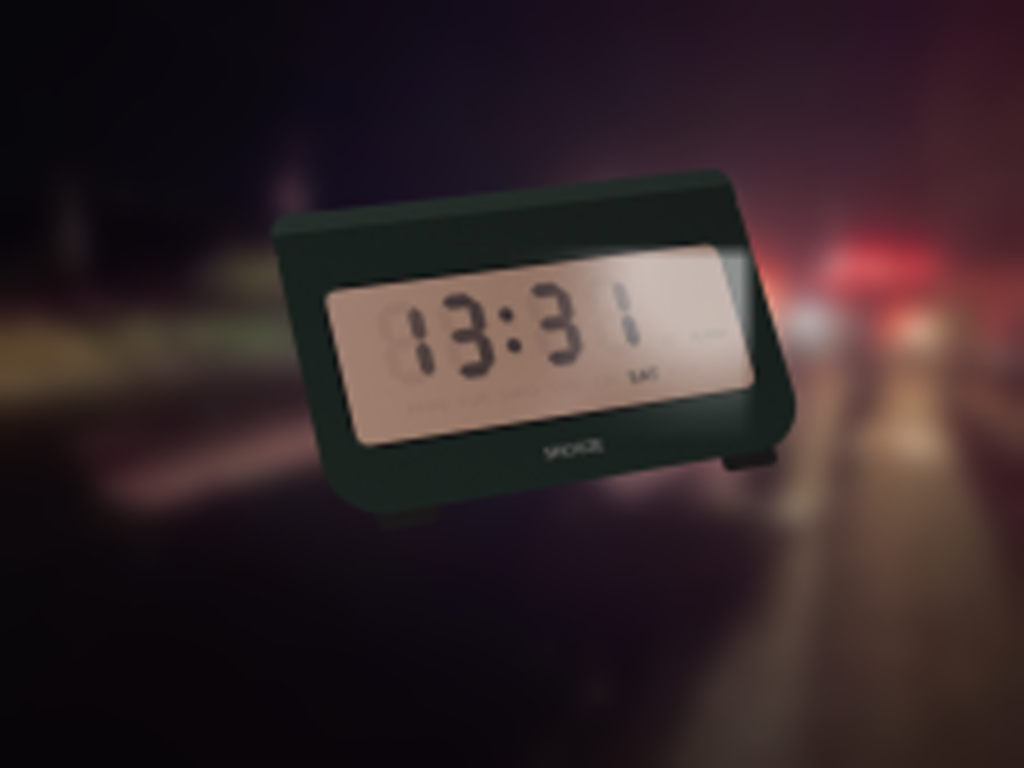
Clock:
13 h 31 min
